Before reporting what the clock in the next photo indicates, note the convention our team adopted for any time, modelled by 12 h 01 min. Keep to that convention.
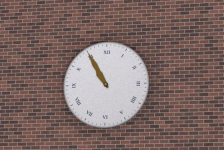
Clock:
10 h 55 min
